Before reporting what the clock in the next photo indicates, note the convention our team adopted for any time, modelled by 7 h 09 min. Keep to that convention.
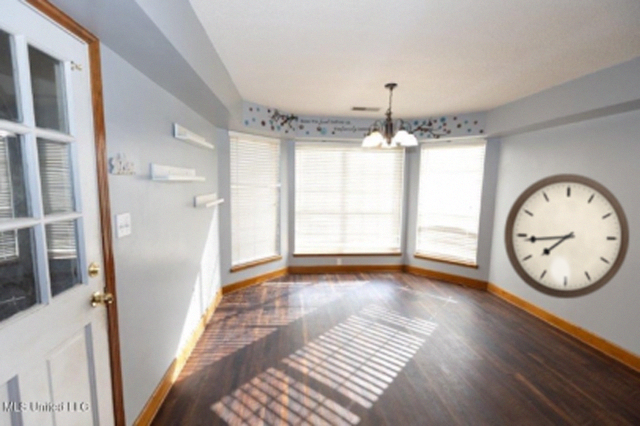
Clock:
7 h 44 min
